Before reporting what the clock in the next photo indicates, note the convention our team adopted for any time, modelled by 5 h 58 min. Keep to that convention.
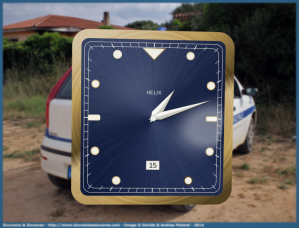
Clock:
1 h 12 min
